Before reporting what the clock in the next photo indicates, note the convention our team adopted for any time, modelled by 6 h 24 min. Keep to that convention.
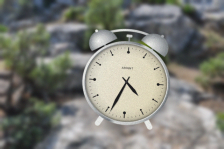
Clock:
4 h 34 min
